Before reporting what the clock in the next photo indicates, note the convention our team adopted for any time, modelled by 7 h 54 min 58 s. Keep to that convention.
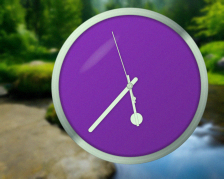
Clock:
5 h 36 min 57 s
